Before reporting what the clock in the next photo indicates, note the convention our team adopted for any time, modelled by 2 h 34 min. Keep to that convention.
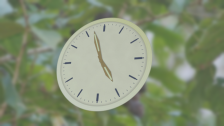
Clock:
4 h 57 min
